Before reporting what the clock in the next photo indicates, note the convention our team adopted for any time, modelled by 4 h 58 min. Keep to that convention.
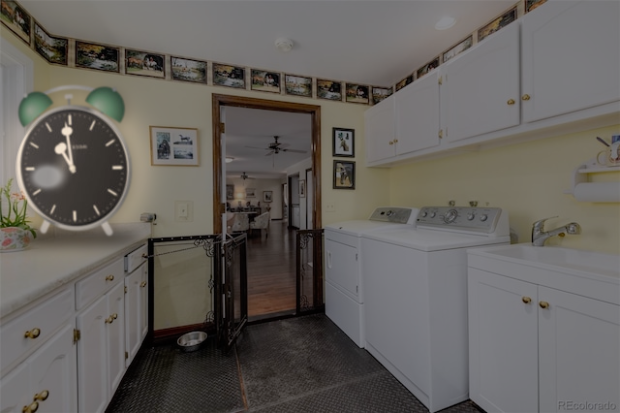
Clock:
10 h 59 min
